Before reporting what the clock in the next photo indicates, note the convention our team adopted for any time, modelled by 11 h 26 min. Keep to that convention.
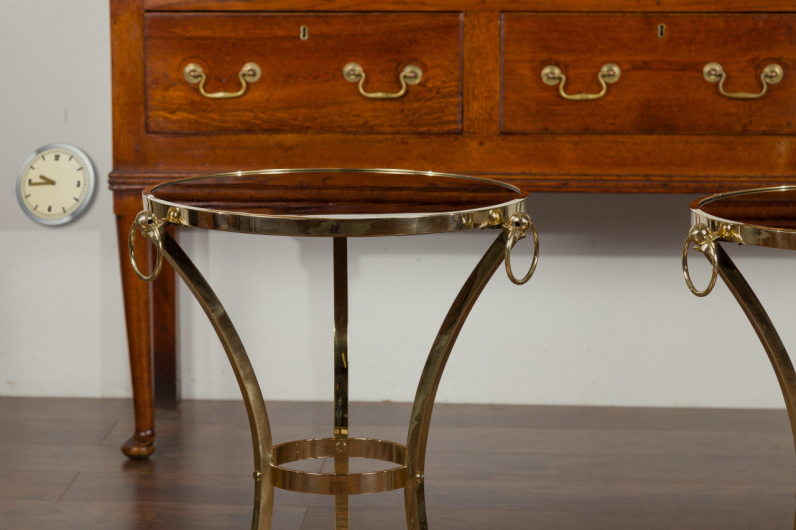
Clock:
9 h 44 min
